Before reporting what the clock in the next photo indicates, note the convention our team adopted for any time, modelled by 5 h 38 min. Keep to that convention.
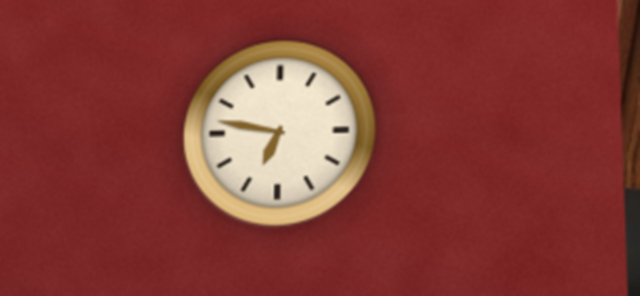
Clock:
6 h 47 min
